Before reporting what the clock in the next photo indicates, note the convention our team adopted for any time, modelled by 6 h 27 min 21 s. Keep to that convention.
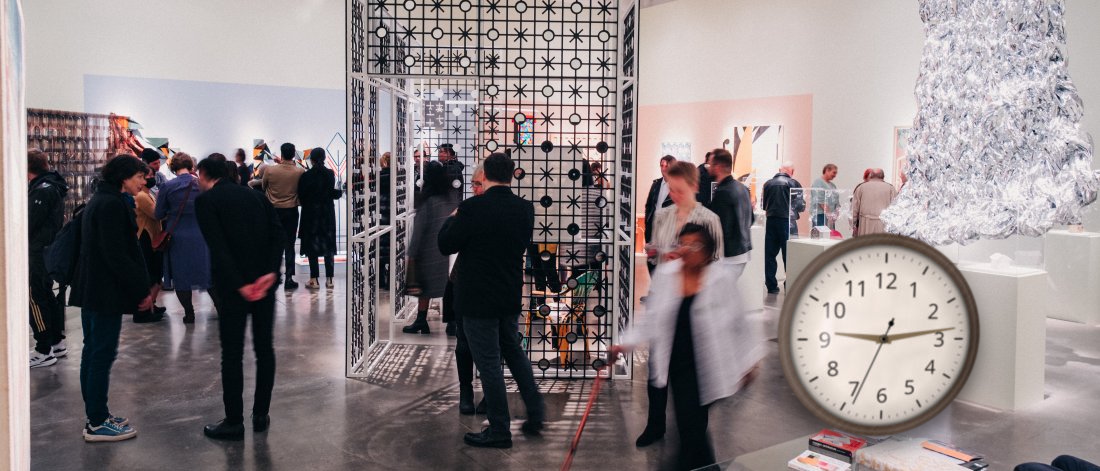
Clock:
9 h 13 min 34 s
